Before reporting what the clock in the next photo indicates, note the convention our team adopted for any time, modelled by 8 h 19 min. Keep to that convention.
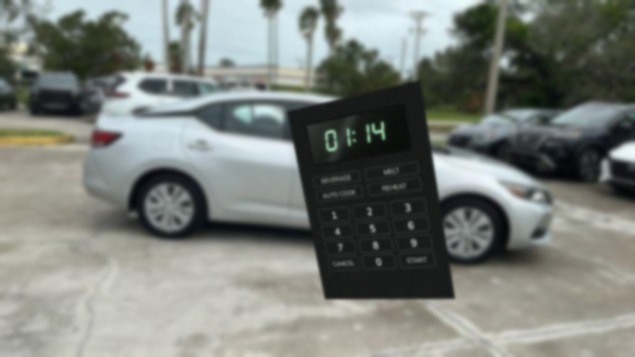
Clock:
1 h 14 min
